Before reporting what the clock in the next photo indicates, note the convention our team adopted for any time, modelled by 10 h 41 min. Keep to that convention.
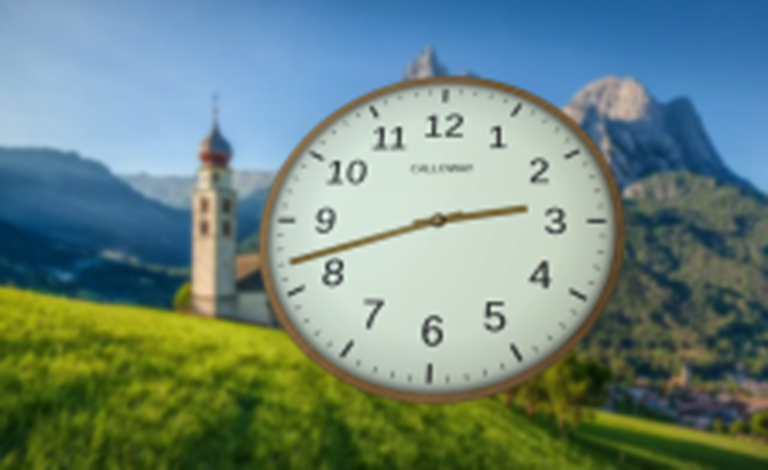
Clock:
2 h 42 min
